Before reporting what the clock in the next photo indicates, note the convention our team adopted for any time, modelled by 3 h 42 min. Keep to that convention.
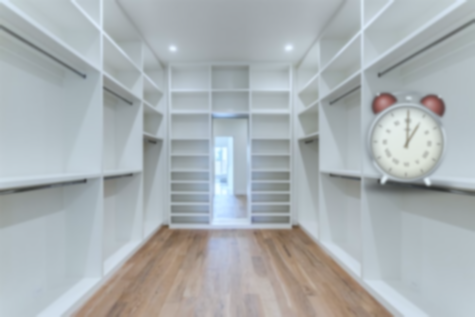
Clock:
1 h 00 min
